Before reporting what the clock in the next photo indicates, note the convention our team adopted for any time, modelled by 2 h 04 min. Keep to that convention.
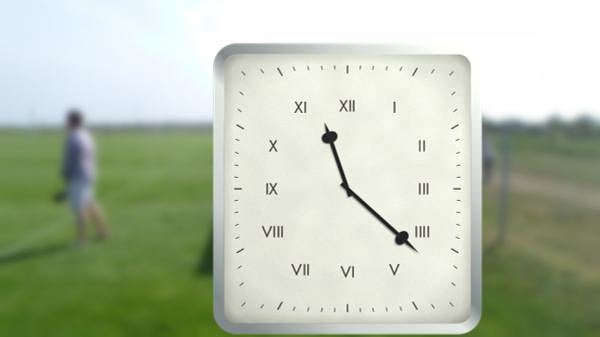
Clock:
11 h 22 min
